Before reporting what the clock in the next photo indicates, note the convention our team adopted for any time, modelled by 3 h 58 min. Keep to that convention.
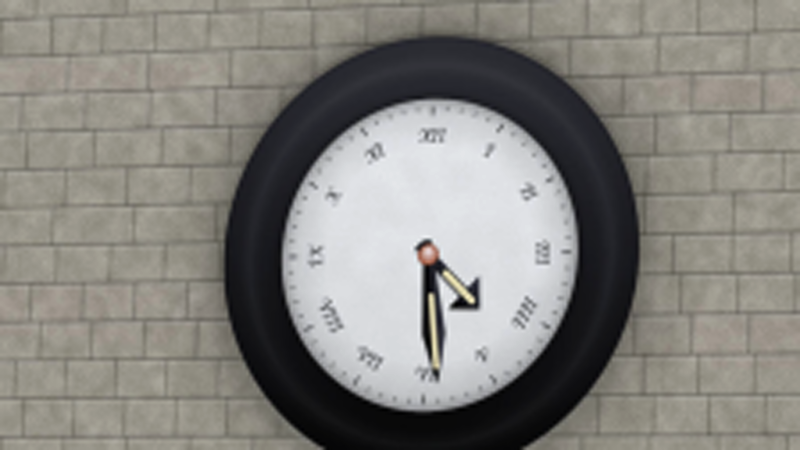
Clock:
4 h 29 min
